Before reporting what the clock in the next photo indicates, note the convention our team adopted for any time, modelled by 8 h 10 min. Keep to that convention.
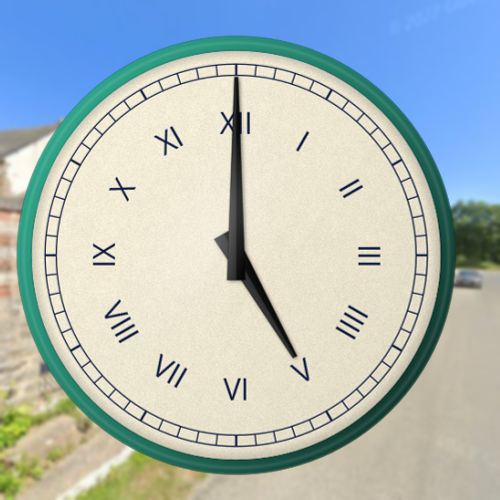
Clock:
5 h 00 min
